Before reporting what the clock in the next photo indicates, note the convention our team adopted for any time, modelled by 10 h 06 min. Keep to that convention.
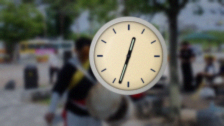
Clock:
12 h 33 min
